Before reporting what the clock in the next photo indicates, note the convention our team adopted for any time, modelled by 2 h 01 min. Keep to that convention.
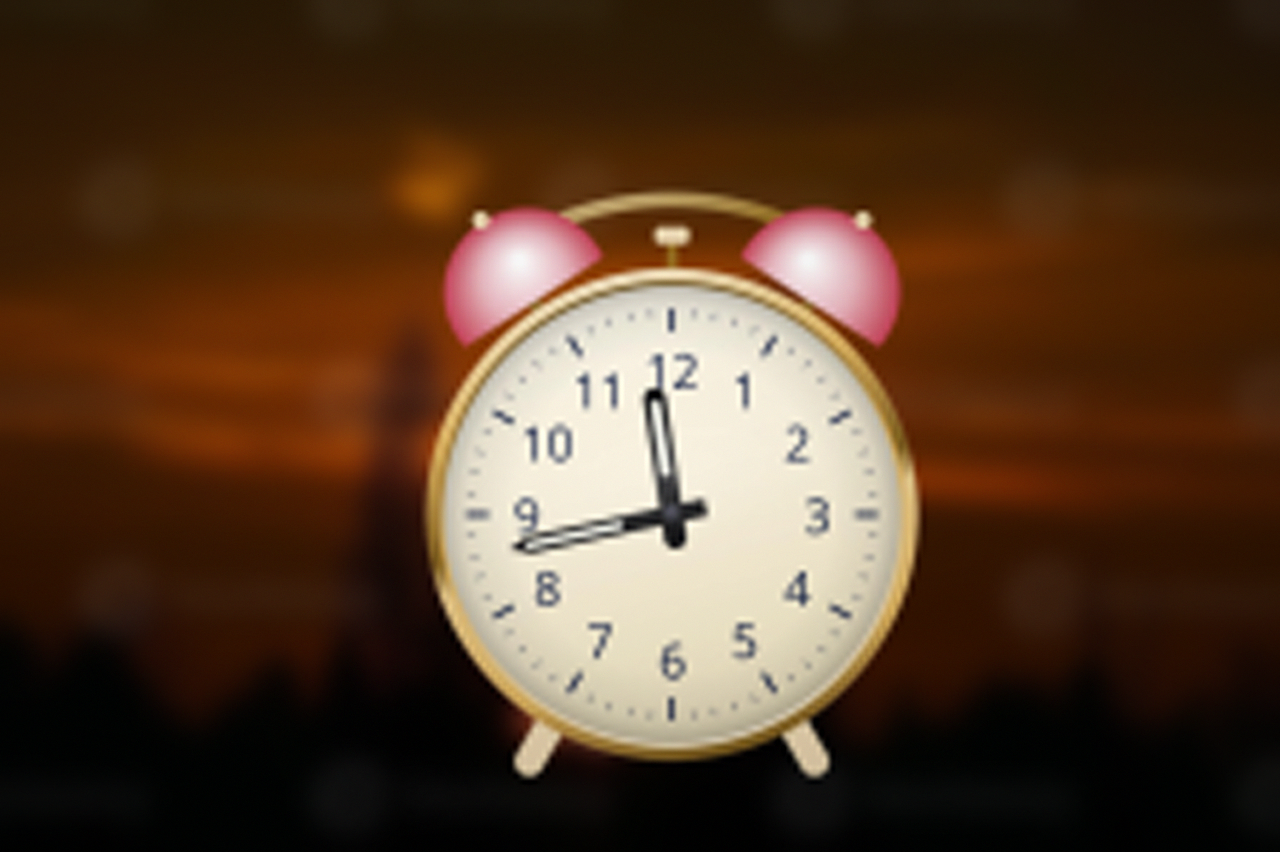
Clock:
11 h 43 min
